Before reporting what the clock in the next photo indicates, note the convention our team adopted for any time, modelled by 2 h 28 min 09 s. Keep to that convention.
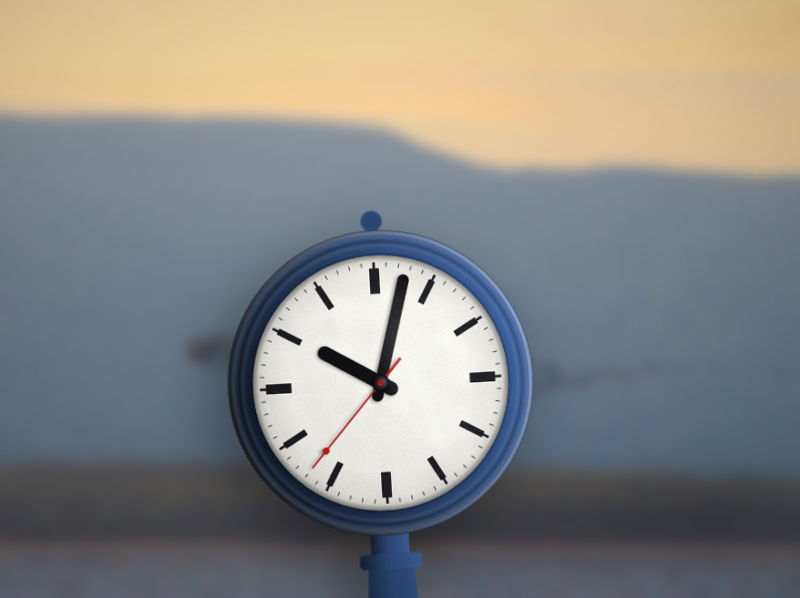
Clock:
10 h 02 min 37 s
